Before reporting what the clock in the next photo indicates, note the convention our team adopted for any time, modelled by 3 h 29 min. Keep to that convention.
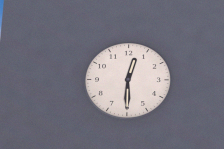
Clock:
12 h 30 min
